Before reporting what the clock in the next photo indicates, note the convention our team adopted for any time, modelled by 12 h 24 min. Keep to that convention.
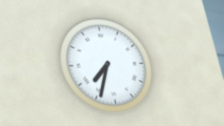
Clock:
7 h 34 min
